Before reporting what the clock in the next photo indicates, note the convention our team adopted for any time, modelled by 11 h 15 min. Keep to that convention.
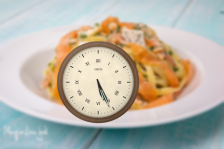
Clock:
5 h 26 min
